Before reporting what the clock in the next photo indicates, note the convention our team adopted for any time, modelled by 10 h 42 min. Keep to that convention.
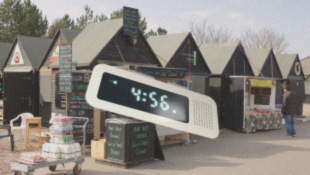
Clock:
4 h 56 min
